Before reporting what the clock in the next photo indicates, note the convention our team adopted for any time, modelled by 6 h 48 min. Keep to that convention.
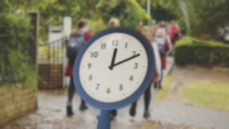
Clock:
12 h 11 min
